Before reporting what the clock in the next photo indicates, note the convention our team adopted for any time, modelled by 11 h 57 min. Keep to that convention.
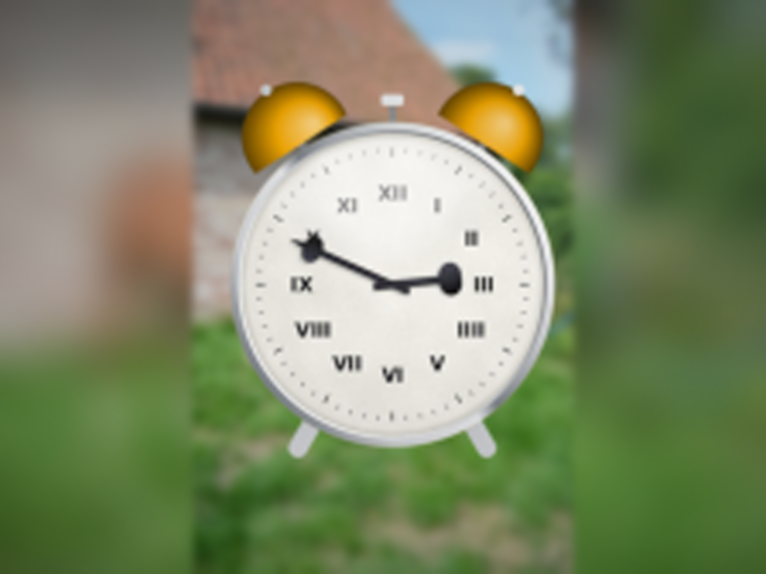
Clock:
2 h 49 min
